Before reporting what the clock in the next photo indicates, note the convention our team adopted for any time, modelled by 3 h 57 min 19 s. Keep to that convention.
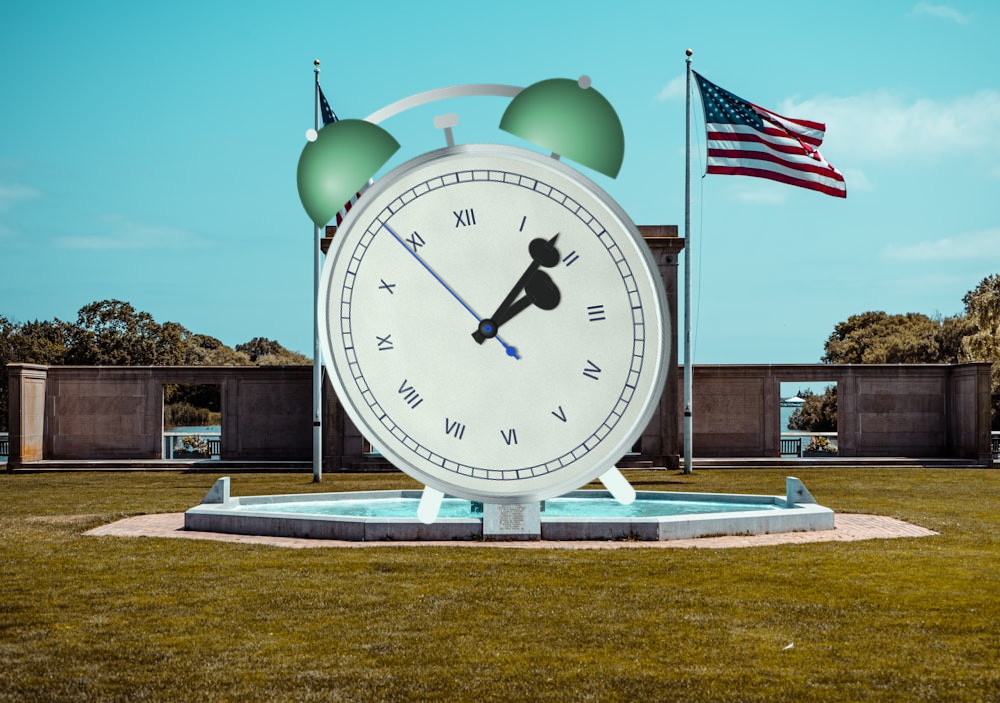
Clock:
2 h 07 min 54 s
